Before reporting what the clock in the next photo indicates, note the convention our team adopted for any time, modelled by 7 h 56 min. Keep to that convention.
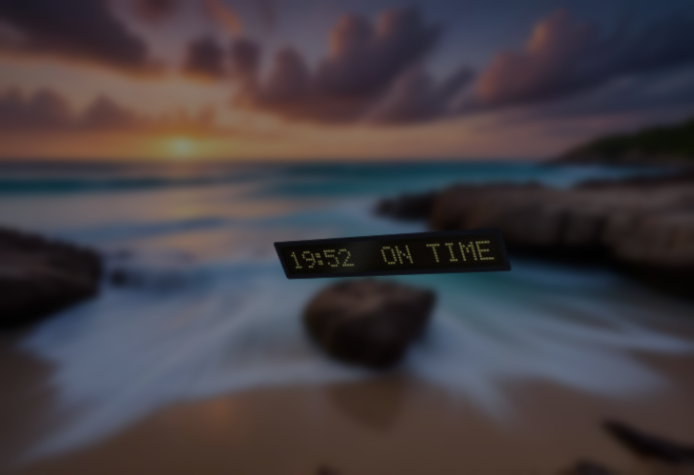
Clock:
19 h 52 min
